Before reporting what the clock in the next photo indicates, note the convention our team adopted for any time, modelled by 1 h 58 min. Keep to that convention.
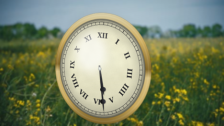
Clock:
5 h 28 min
